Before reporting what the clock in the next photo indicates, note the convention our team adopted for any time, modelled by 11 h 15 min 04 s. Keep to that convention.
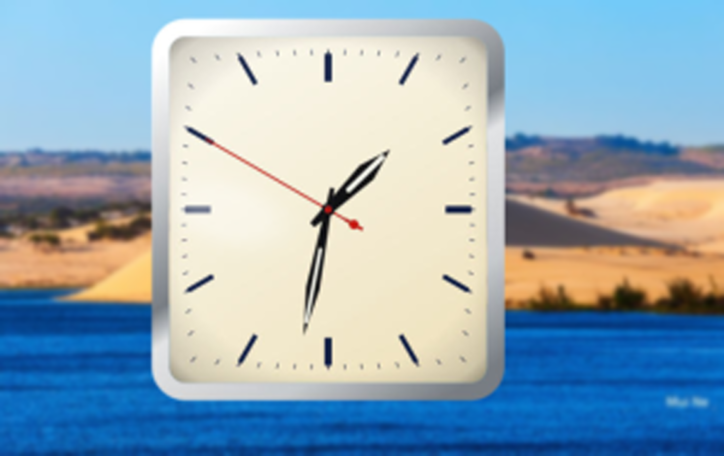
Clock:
1 h 31 min 50 s
